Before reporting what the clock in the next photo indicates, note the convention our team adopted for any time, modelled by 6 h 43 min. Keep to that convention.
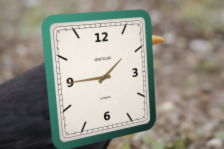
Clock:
1 h 45 min
